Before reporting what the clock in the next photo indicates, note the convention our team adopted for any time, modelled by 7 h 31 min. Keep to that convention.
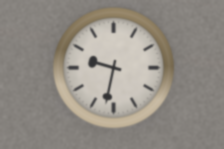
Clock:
9 h 32 min
